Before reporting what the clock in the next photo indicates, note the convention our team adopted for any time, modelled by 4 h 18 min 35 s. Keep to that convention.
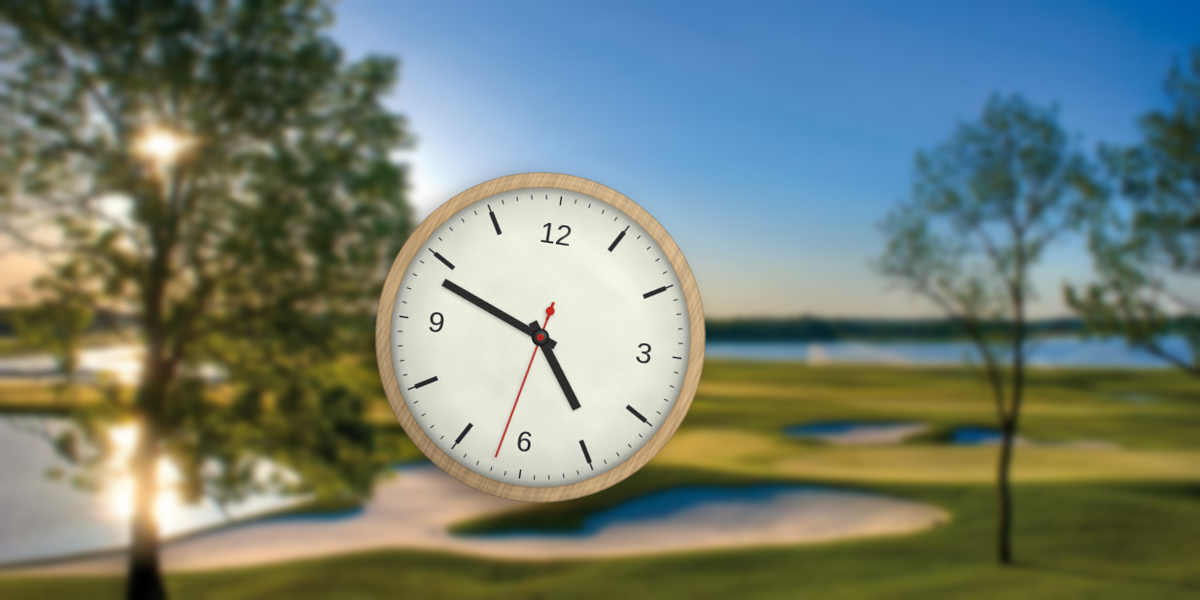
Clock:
4 h 48 min 32 s
